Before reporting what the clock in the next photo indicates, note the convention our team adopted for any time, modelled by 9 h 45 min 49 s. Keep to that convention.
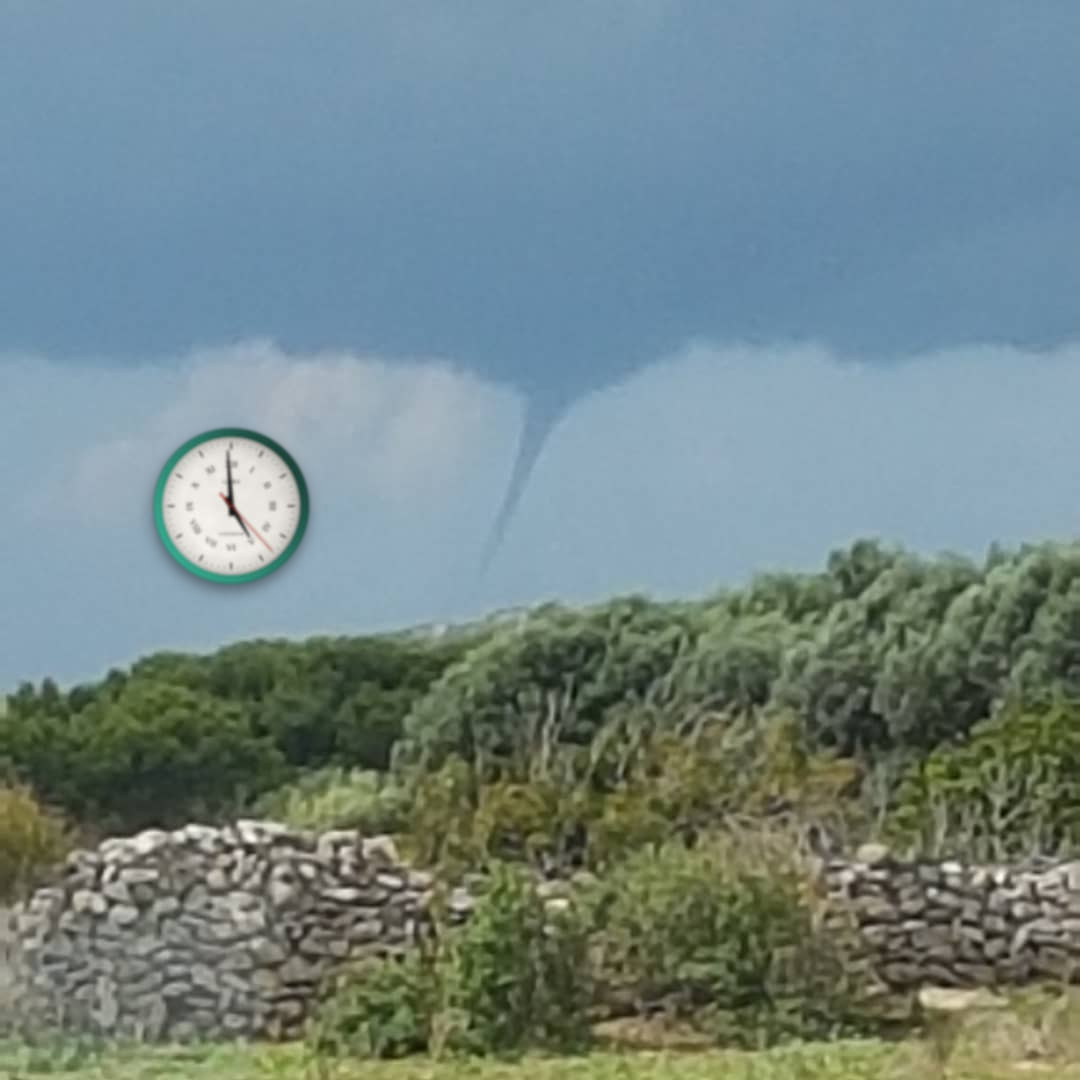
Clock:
4 h 59 min 23 s
